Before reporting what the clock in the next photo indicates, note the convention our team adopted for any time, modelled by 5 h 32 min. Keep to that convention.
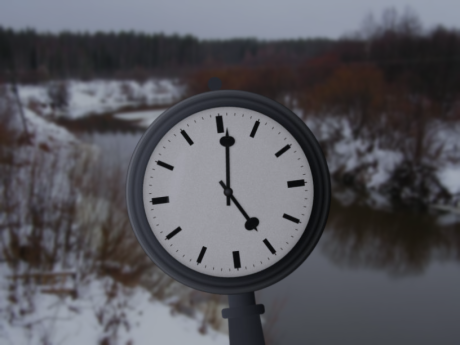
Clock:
5 h 01 min
